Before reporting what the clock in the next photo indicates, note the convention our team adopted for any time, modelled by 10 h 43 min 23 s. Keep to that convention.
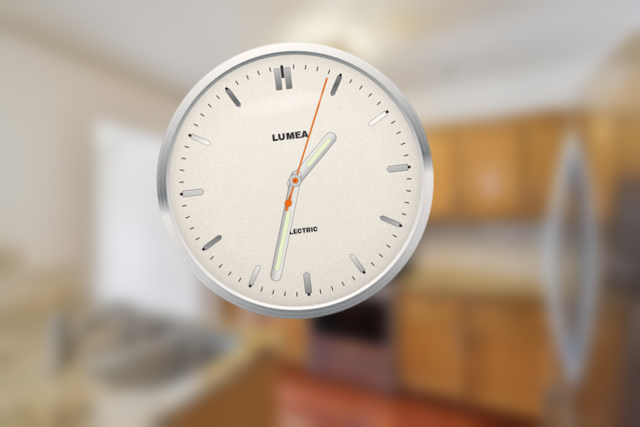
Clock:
1 h 33 min 04 s
